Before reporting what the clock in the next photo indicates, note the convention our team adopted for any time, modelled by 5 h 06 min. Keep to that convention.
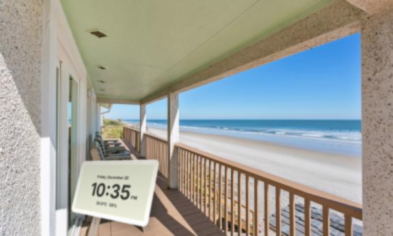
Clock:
10 h 35 min
